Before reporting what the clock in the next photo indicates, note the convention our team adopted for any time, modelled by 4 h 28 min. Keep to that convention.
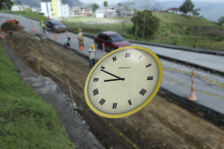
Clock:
8 h 49 min
